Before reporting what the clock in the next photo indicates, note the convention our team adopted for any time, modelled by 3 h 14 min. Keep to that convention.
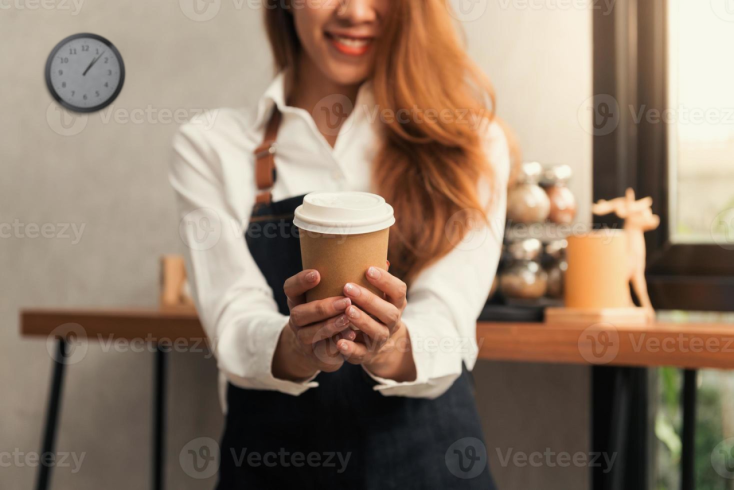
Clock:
1 h 07 min
